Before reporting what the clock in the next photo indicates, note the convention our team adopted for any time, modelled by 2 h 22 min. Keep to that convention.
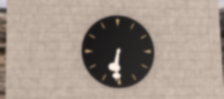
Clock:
6 h 31 min
